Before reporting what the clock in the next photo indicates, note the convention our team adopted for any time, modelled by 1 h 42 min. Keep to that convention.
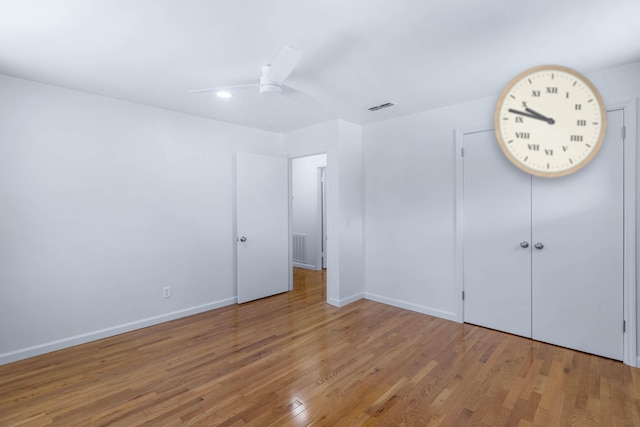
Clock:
9 h 47 min
